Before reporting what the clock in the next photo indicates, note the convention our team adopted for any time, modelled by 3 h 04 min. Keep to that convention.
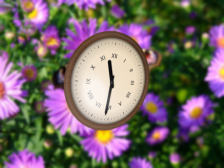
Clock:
11 h 31 min
